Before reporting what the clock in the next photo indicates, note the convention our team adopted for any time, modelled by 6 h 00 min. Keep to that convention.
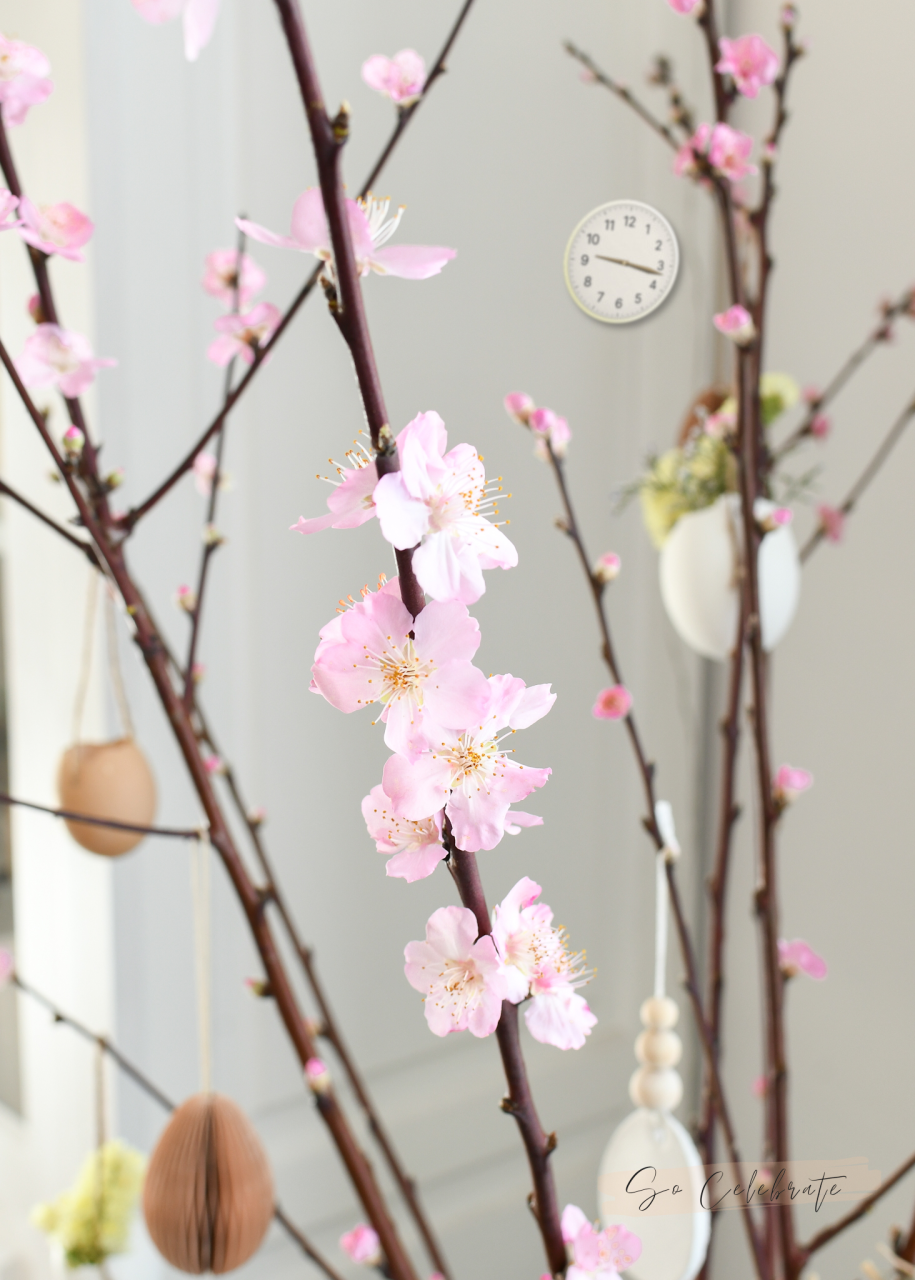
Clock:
9 h 17 min
